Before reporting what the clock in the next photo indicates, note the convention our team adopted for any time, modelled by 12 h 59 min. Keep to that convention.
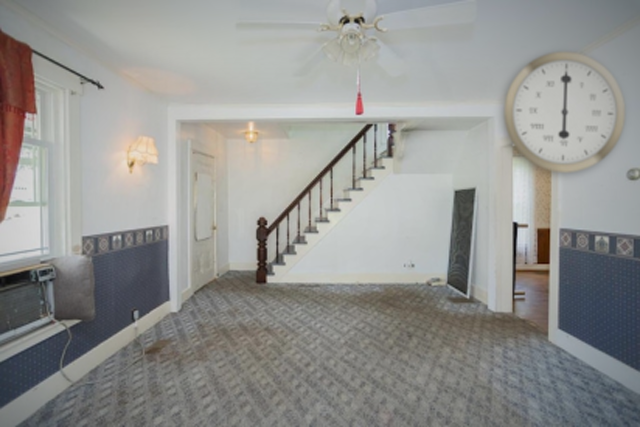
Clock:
6 h 00 min
